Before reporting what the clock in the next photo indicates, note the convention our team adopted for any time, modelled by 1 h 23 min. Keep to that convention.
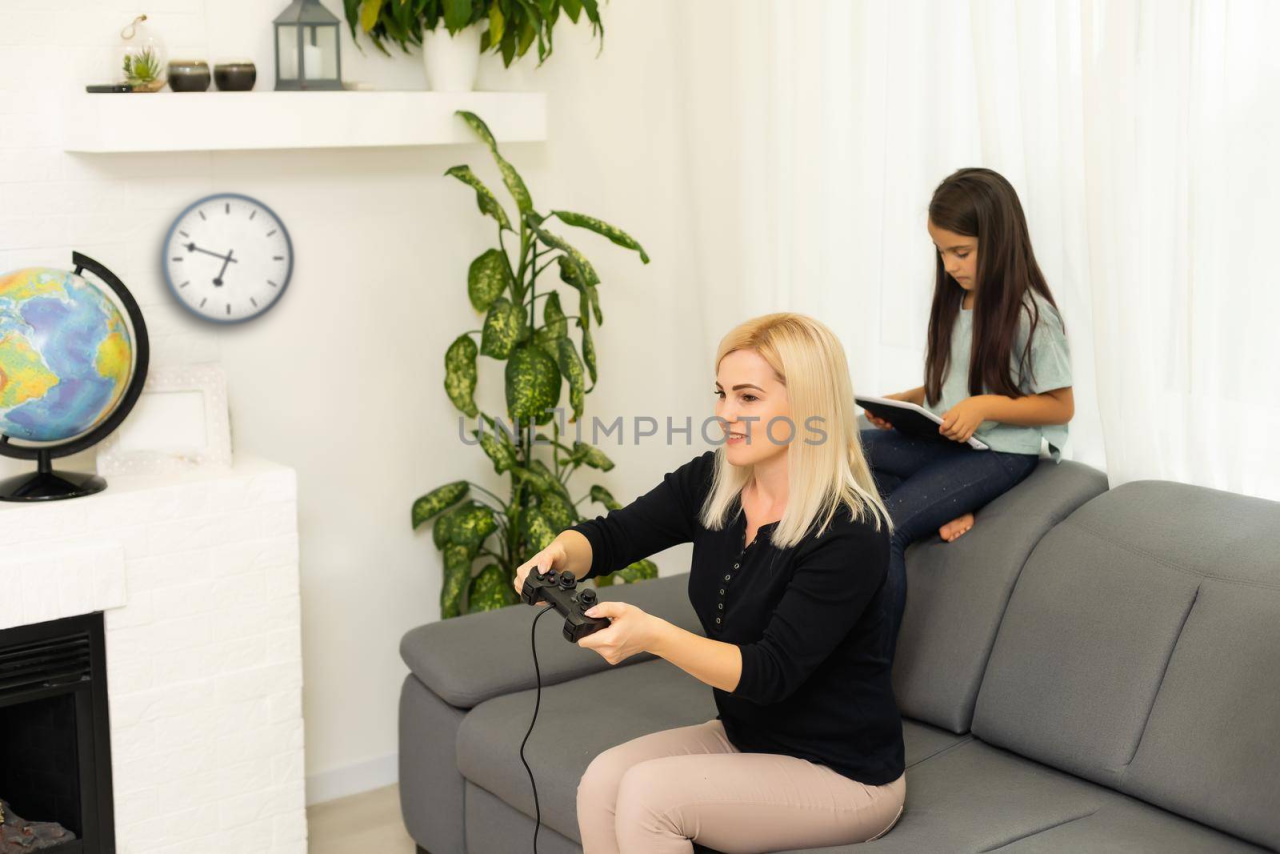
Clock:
6 h 48 min
